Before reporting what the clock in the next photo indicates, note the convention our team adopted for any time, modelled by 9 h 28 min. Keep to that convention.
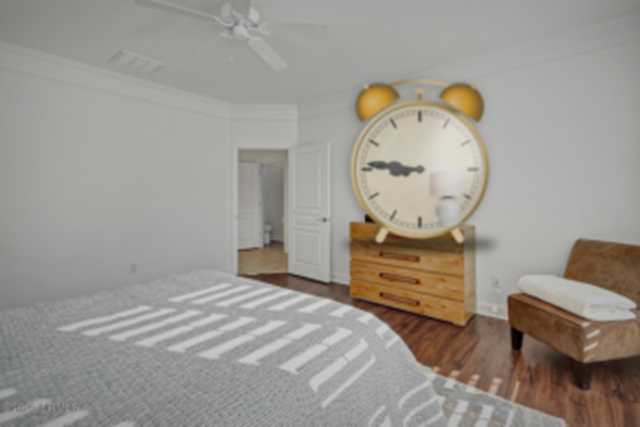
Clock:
8 h 46 min
